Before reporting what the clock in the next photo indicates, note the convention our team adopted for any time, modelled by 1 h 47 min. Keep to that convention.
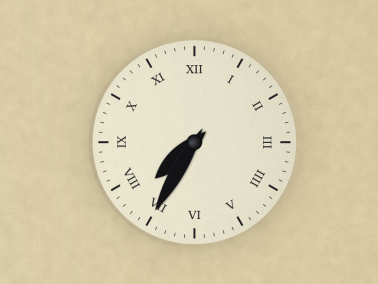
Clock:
7 h 35 min
